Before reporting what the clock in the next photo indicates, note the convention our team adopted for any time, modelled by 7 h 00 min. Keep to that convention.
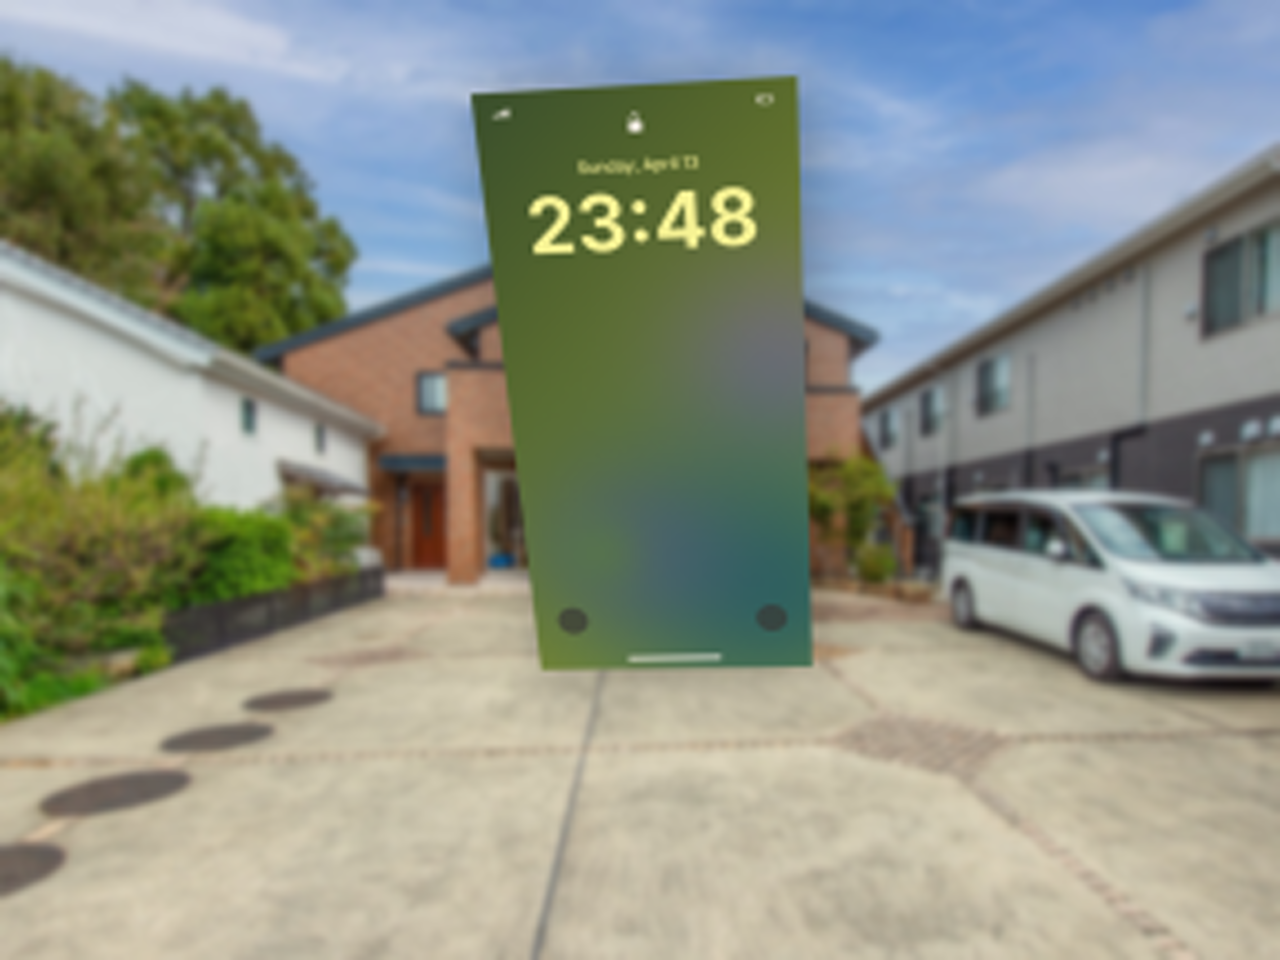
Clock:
23 h 48 min
